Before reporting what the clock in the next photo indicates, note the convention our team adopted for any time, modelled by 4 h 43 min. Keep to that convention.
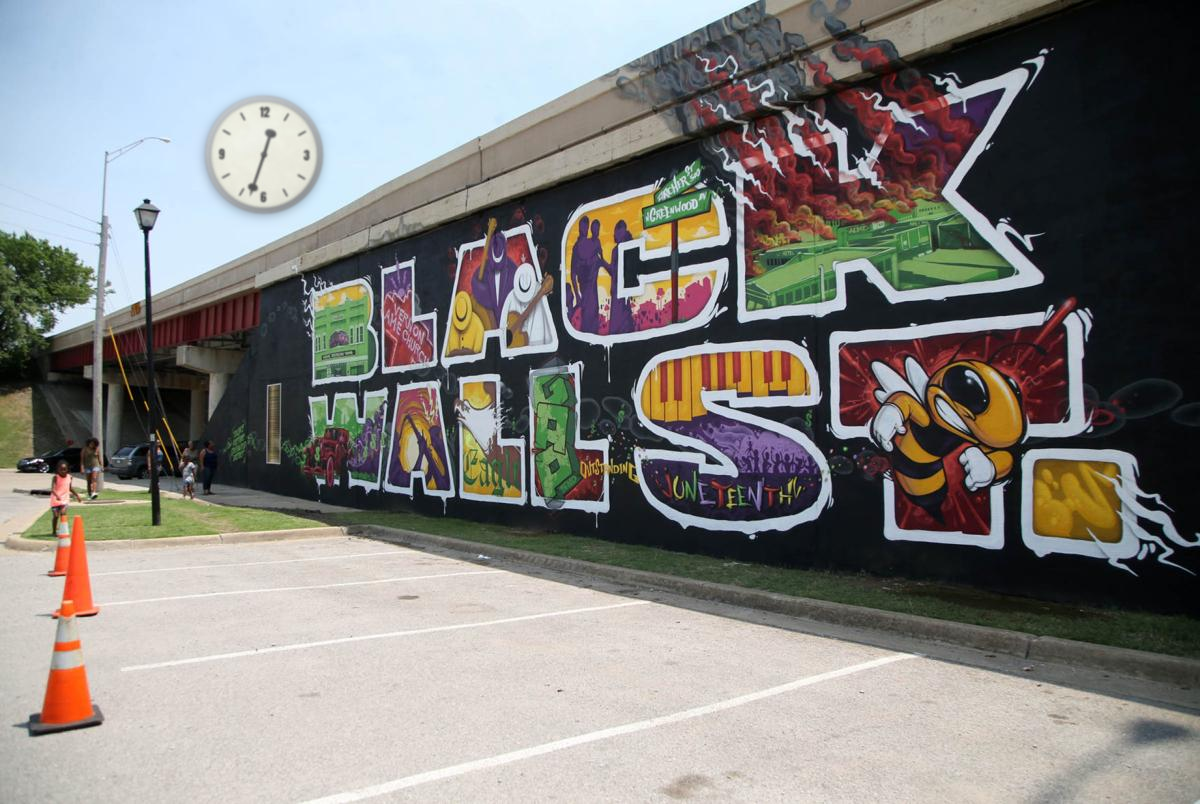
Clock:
12 h 33 min
